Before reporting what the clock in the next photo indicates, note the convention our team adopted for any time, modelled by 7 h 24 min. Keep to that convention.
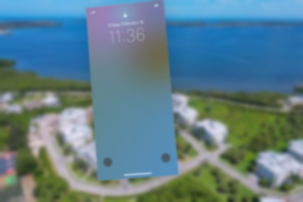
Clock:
11 h 36 min
